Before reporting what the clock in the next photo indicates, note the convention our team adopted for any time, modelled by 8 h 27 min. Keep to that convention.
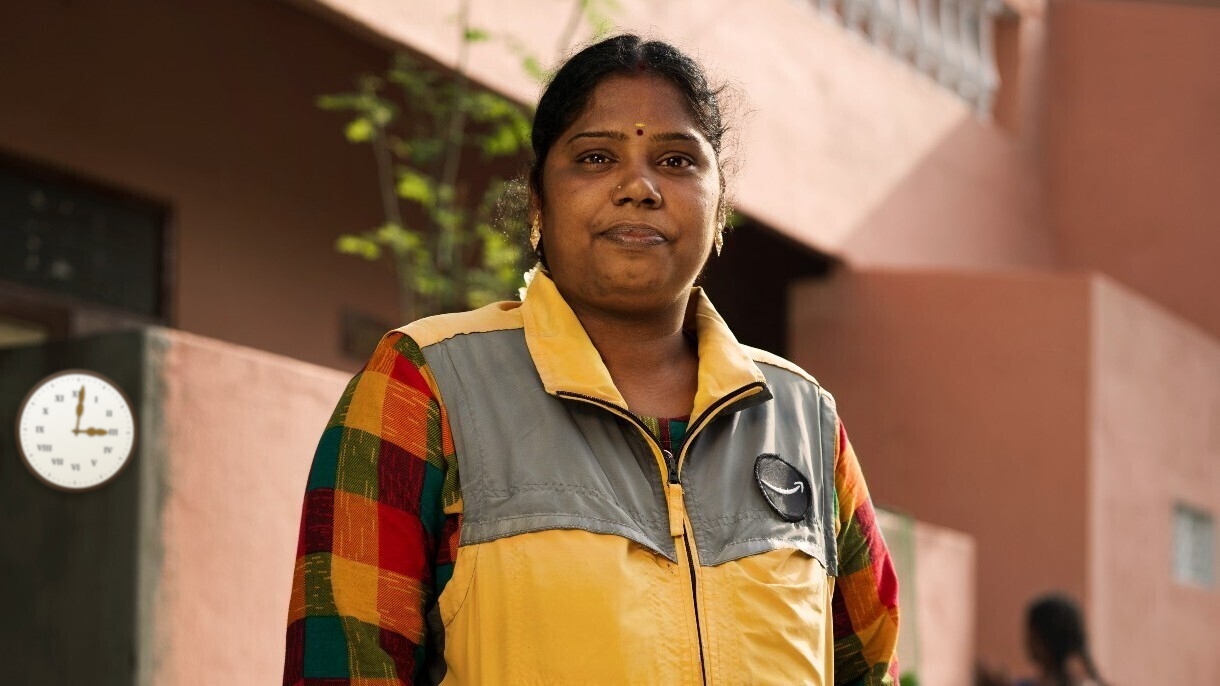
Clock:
3 h 01 min
